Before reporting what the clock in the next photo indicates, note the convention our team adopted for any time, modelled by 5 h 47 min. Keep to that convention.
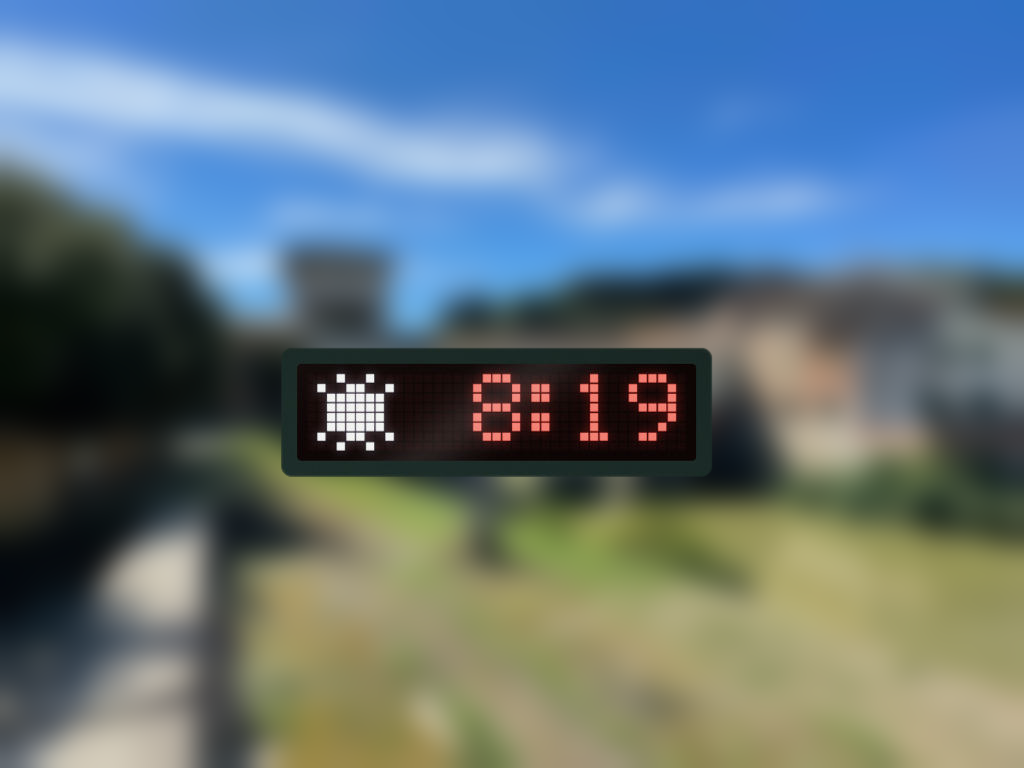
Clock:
8 h 19 min
